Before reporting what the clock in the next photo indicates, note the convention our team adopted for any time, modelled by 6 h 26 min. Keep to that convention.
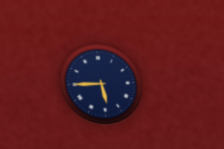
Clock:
5 h 45 min
